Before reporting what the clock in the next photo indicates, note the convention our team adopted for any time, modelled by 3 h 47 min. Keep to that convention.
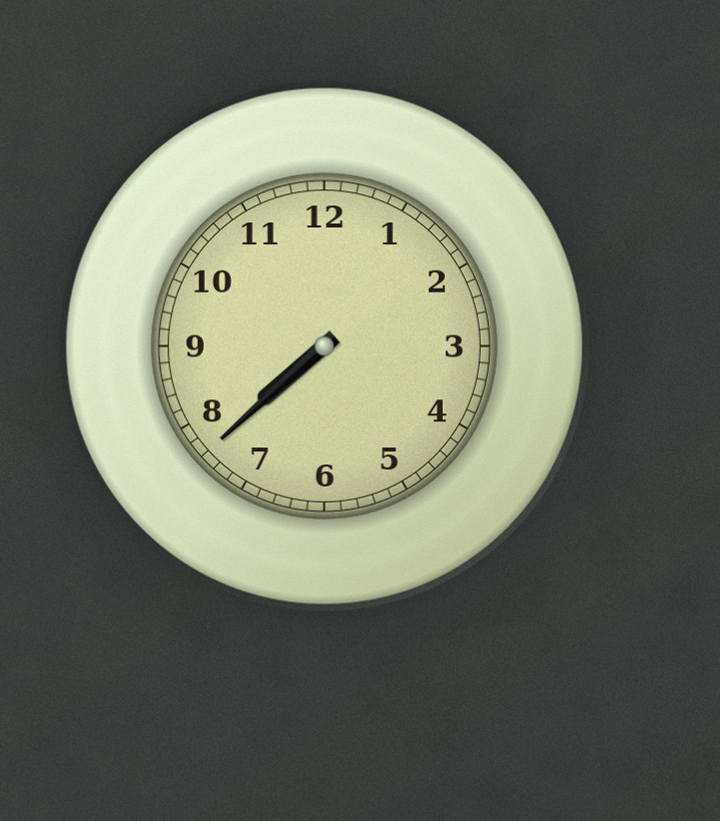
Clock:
7 h 38 min
